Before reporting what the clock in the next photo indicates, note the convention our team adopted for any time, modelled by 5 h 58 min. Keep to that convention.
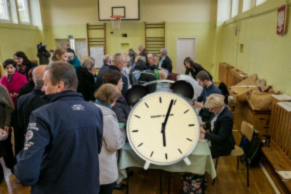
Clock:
6 h 04 min
